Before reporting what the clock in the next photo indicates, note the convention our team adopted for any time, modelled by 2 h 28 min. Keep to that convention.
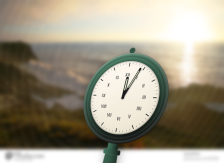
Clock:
12 h 04 min
